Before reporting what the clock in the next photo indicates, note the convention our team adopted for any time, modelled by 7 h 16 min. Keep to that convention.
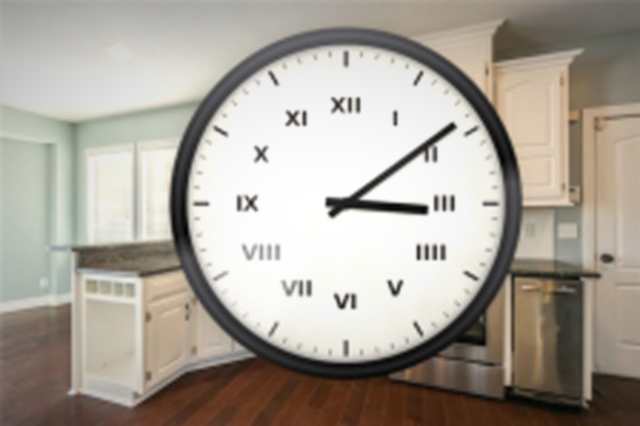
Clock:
3 h 09 min
